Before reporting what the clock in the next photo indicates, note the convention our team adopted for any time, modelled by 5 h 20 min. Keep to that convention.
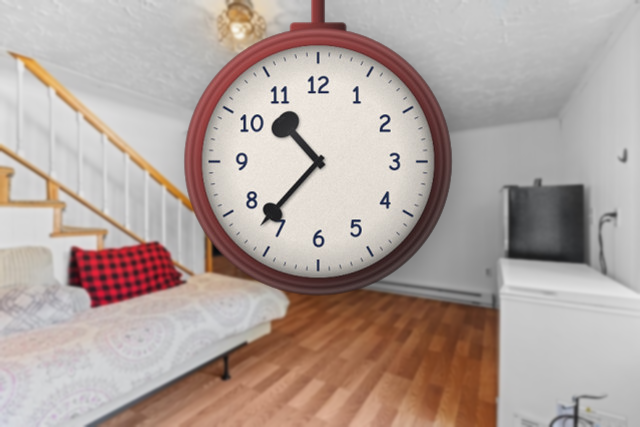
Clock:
10 h 37 min
